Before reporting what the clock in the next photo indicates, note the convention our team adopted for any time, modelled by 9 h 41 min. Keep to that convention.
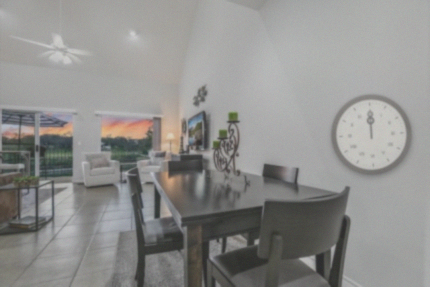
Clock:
12 h 00 min
